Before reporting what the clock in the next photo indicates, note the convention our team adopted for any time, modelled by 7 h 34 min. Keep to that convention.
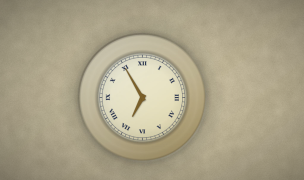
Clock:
6 h 55 min
